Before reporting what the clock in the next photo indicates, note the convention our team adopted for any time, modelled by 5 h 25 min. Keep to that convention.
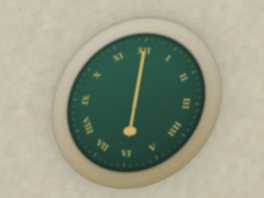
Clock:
6 h 00 min
